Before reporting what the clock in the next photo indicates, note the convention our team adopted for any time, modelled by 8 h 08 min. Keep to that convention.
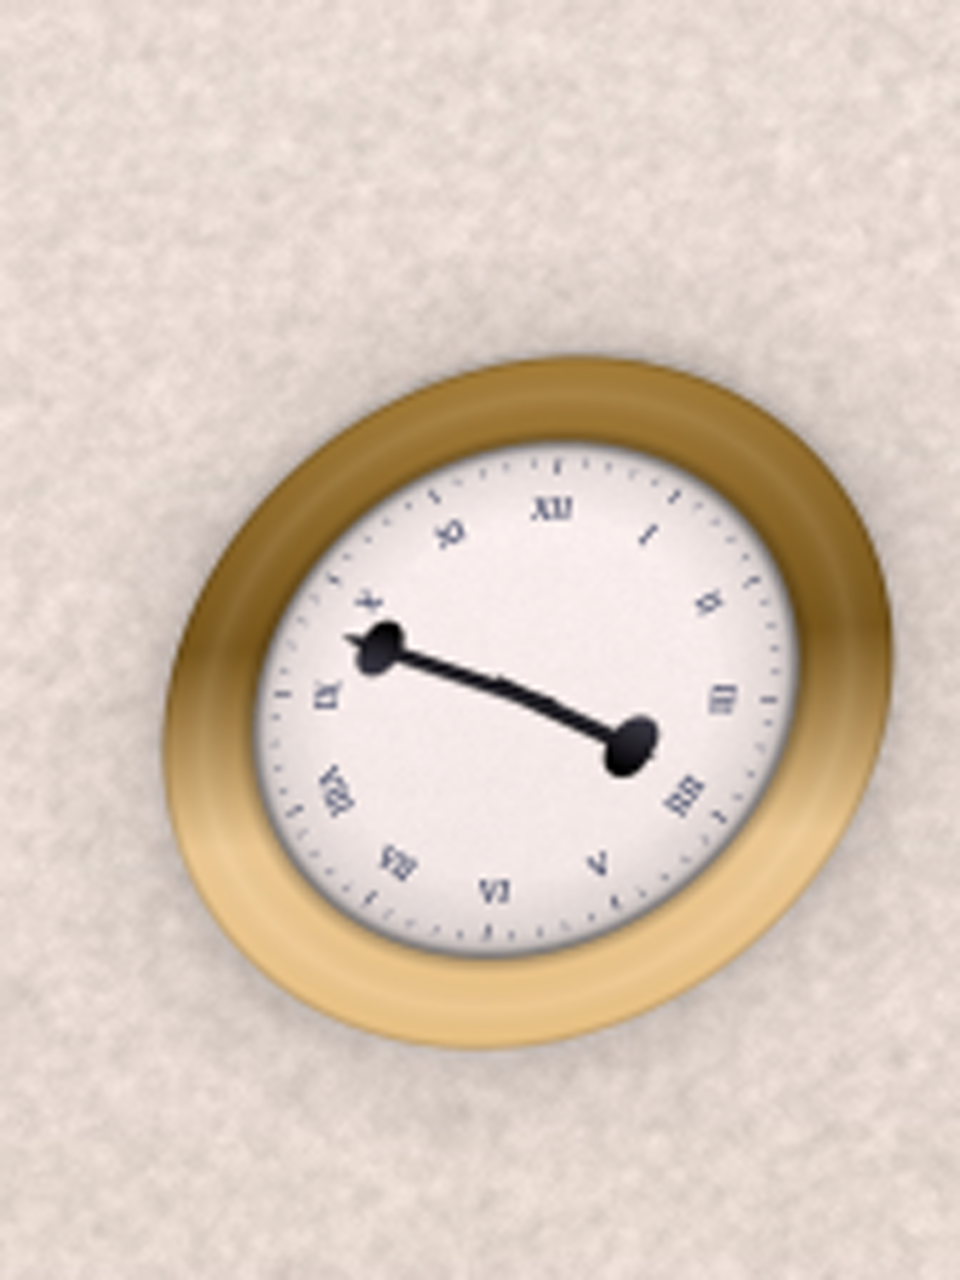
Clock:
3 h 48 min
